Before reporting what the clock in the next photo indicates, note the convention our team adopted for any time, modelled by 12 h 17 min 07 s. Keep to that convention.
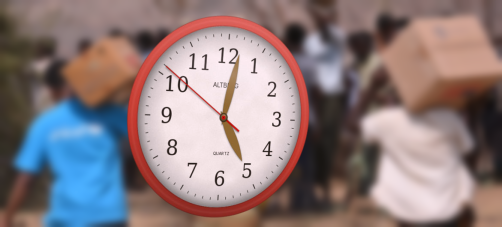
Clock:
5 h 01 min 51 s
